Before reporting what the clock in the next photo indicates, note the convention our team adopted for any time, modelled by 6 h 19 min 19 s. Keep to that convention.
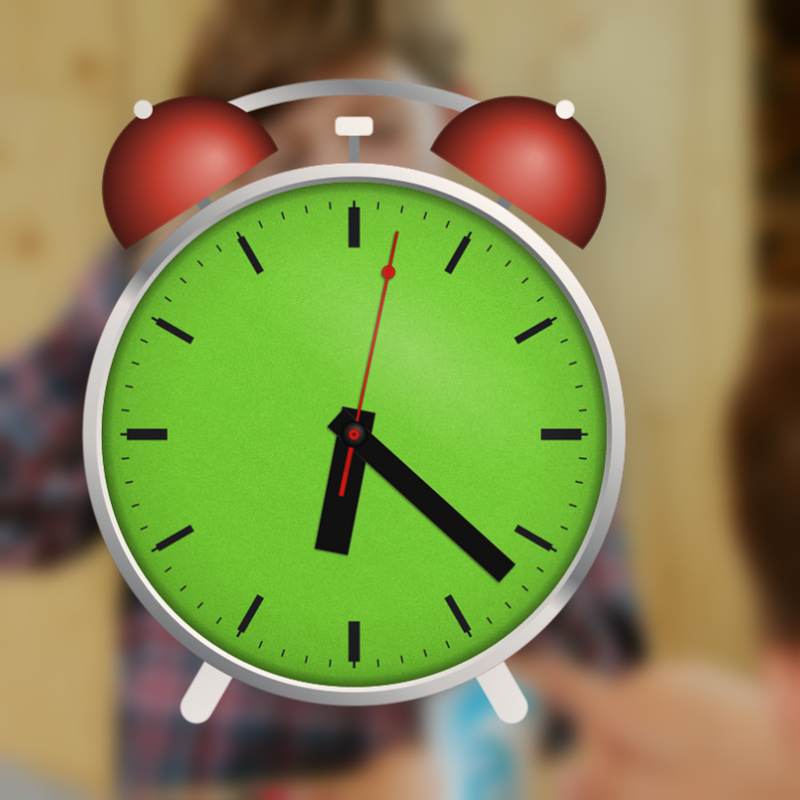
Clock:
6 h 22 min 02 s
